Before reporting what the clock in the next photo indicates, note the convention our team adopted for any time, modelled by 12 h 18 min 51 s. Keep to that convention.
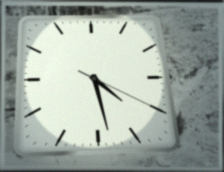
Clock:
4 h 28 min 20 s
